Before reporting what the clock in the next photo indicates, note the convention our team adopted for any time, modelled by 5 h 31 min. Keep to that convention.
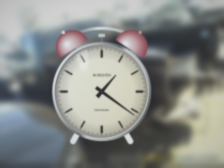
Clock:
1 h 21 min
